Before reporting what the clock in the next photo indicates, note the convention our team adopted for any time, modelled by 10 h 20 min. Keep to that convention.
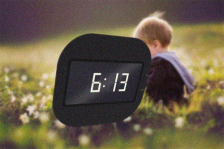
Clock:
6 h 13 min
